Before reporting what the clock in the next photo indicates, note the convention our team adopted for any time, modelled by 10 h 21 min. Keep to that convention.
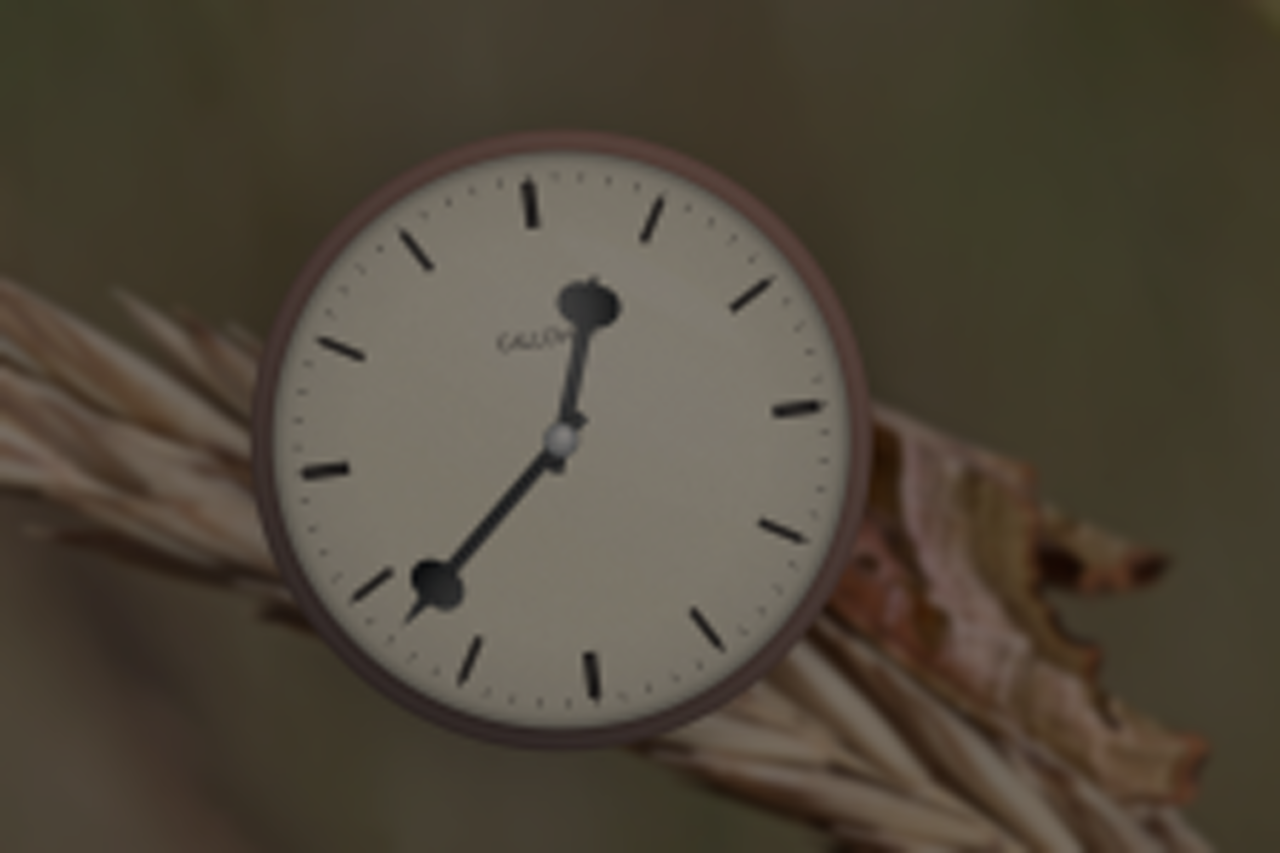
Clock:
12 h 38 min
